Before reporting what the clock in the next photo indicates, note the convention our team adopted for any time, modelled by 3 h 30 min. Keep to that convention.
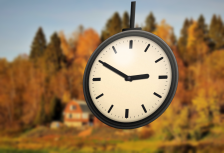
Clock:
2 h 50 min
